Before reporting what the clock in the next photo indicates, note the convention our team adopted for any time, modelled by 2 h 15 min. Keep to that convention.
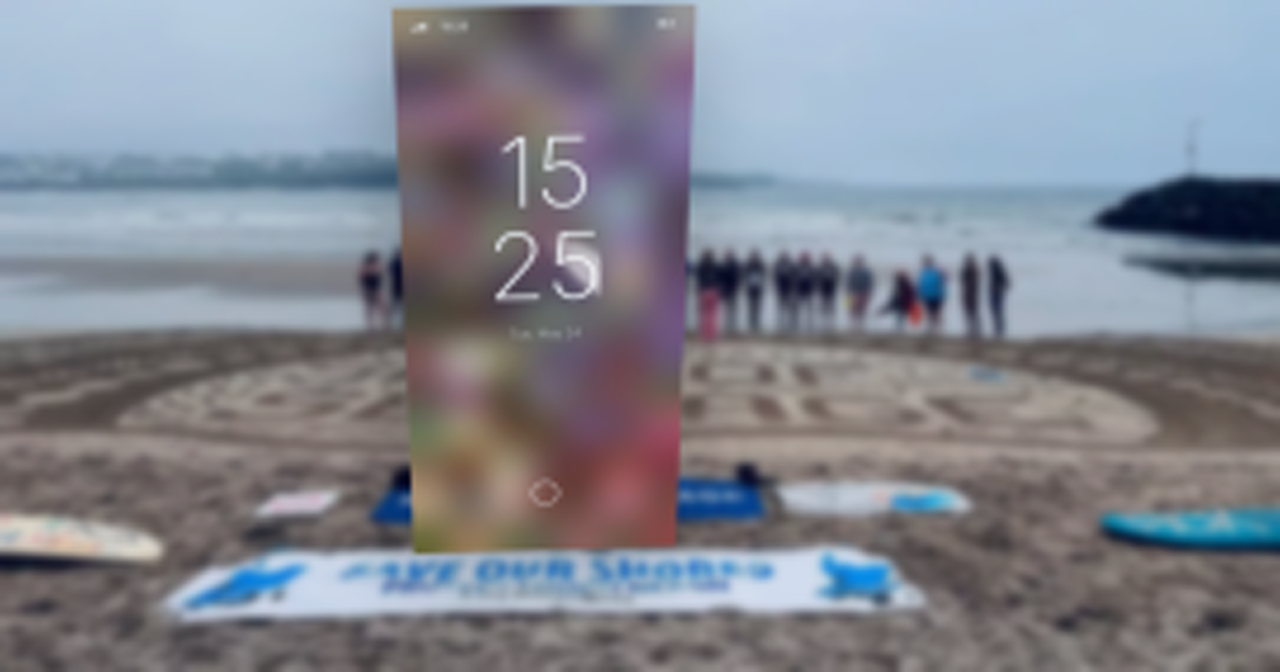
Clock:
15 h 25 min
